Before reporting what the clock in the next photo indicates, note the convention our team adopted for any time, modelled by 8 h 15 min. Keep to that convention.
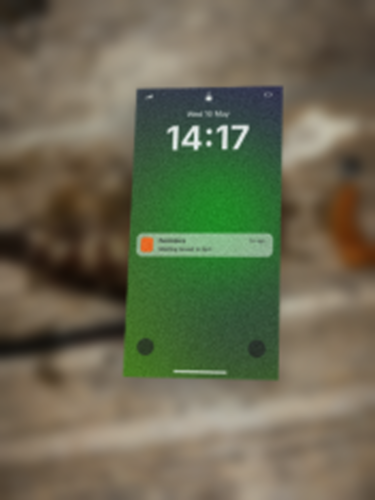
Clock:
14 h 17 min
